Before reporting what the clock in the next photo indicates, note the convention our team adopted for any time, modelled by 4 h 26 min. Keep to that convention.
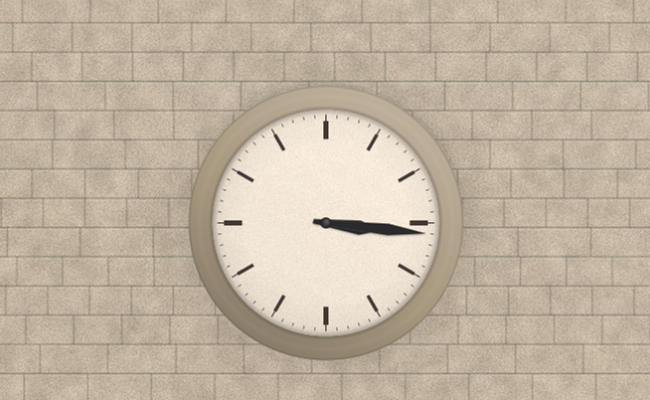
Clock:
3 h 16 min
